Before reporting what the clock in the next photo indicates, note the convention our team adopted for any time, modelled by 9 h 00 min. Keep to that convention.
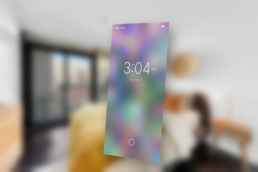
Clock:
3 h 04 min
